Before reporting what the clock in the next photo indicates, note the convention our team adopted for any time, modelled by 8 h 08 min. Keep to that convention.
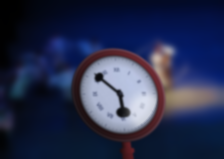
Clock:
5 h 52 min
